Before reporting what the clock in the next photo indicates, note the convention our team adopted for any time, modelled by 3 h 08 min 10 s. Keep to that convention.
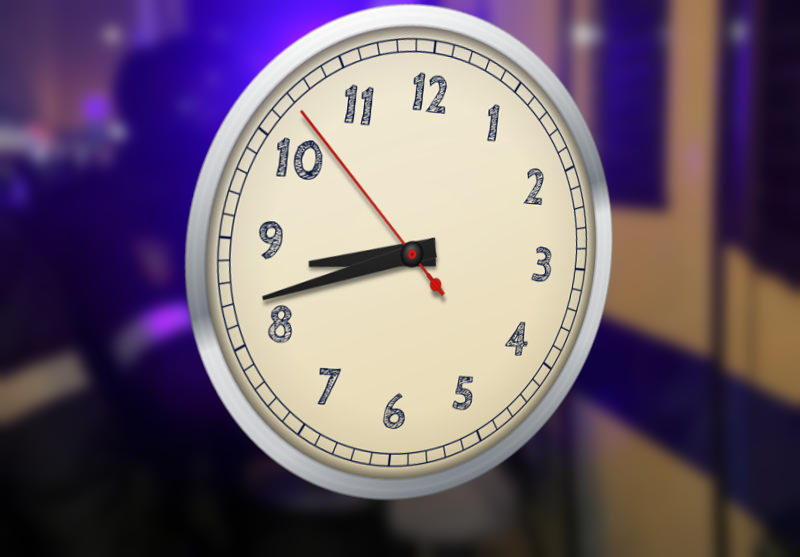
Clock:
8 h 41 min 52 s
